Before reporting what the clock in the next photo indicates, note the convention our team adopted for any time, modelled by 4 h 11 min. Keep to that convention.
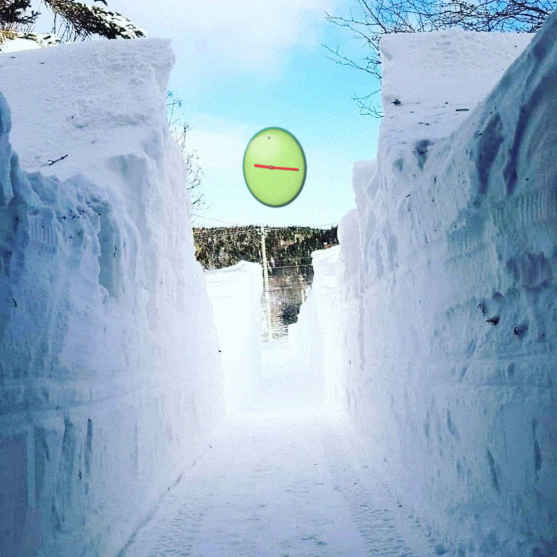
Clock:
9 h 16 min
